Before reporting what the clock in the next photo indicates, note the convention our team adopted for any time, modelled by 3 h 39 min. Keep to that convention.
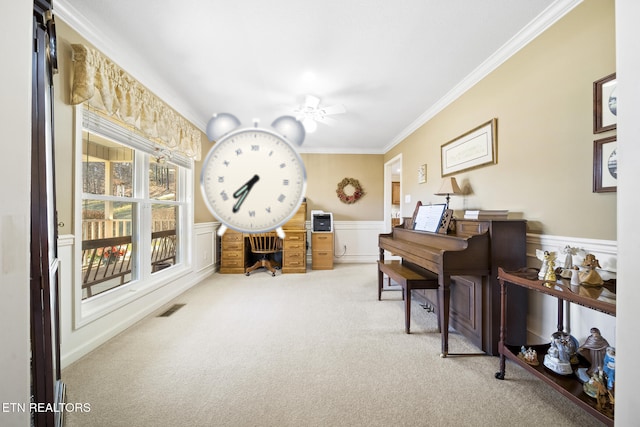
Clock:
7 h 35 min
